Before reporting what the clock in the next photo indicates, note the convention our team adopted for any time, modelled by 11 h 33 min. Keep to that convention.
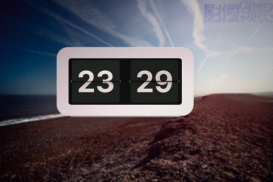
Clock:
23 h 29 min
